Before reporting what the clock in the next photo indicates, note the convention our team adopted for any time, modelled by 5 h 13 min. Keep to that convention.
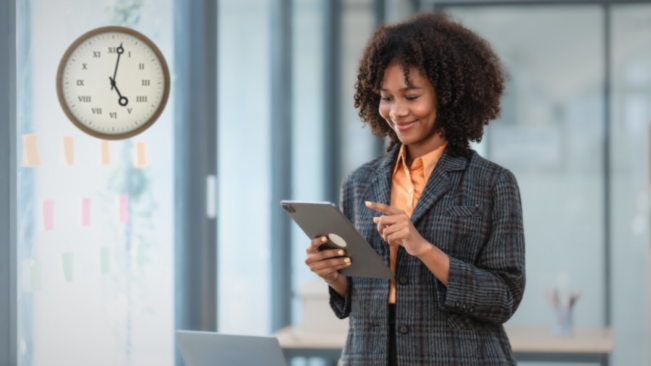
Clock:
5 h 02 min
